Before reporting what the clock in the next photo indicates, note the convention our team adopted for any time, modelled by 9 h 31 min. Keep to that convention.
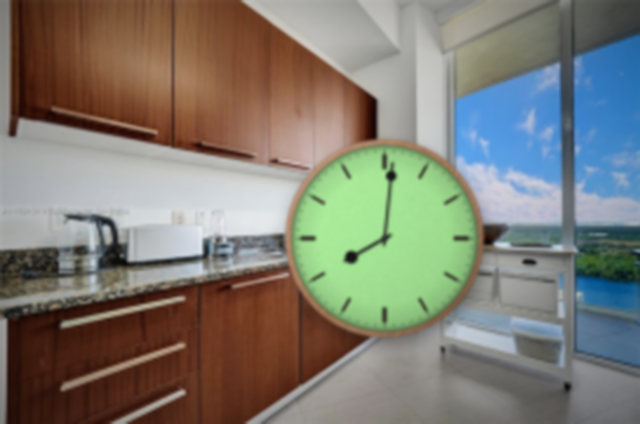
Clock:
8 h 01 min
